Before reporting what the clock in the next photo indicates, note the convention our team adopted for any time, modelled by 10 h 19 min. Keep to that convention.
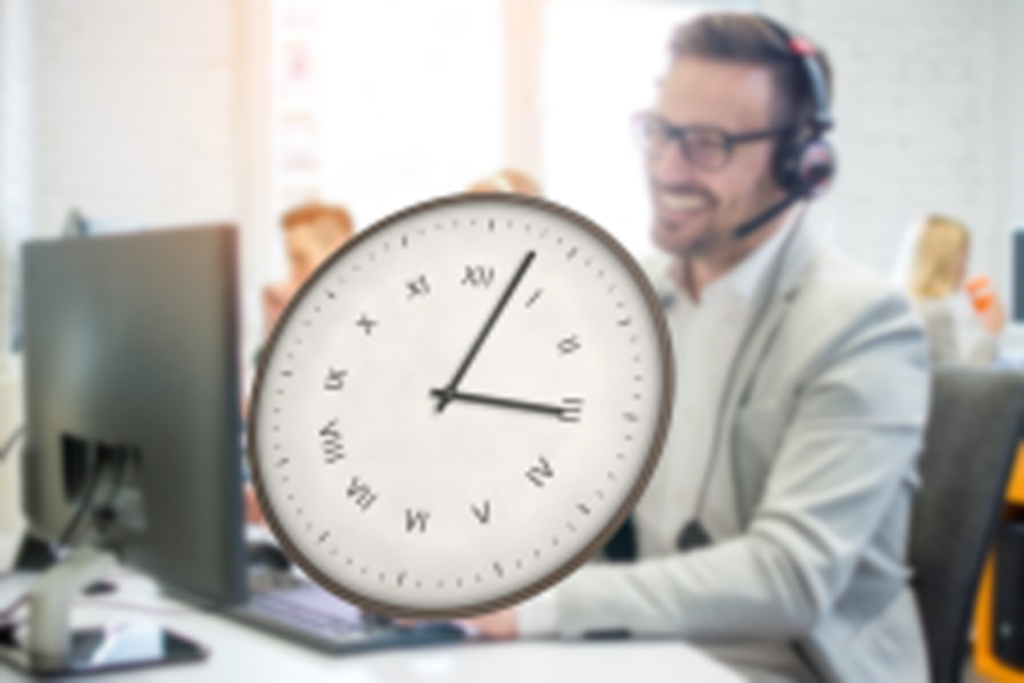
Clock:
3 h 03 min
